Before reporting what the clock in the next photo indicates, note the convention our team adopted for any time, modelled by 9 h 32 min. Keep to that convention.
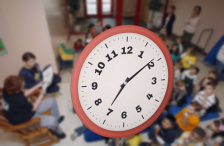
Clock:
7 h 09 min
